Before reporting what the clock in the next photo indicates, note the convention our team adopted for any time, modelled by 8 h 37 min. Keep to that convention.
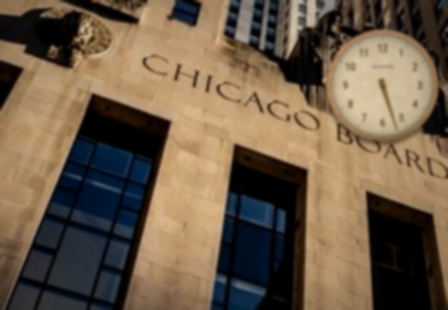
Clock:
5 h 27 min
